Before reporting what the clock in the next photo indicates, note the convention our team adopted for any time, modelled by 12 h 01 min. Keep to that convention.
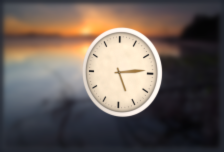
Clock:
5 h 14 min
